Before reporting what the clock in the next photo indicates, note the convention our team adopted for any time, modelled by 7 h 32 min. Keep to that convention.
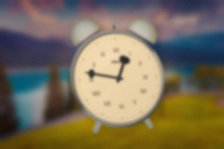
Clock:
12 h 47 min
